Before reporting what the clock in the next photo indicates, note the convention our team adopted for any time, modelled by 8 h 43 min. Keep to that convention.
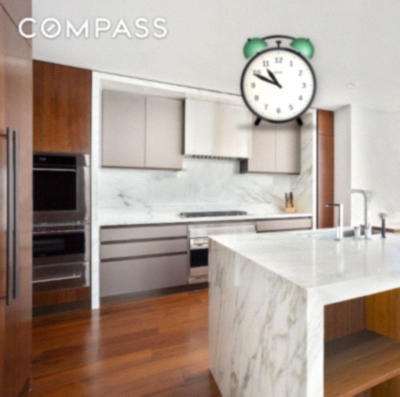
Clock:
10 h 49 min
